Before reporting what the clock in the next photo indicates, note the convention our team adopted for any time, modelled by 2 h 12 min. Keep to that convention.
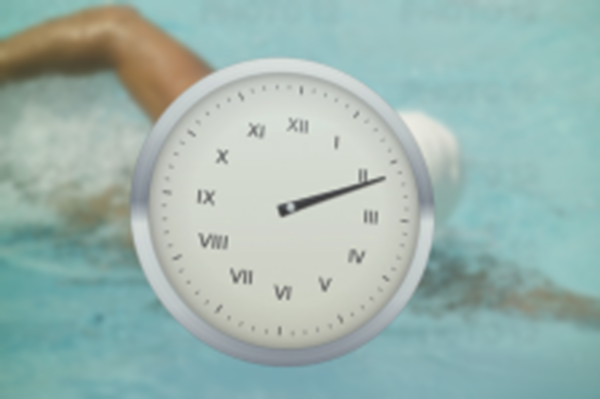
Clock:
2 h 11 min
